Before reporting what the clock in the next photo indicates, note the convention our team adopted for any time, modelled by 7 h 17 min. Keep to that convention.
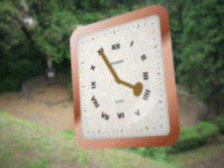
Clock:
3 h 55 min
